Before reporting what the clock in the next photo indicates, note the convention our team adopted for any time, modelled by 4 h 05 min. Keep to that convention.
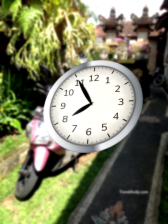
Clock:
7 h 55 min
